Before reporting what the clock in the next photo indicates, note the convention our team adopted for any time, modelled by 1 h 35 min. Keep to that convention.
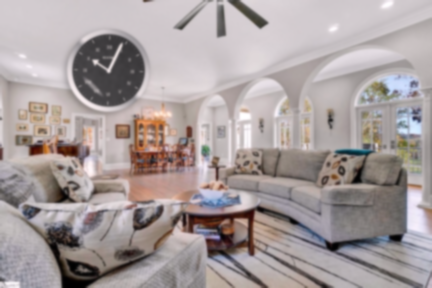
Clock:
10 h 04 min
